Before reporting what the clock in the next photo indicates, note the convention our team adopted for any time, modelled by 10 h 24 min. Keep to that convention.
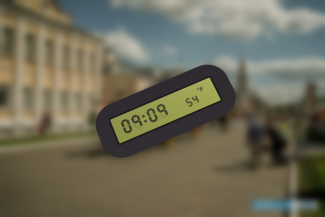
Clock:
9 h 09 min
